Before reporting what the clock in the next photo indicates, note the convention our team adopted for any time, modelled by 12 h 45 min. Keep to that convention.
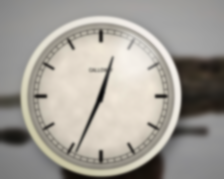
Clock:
12 h 34 min
